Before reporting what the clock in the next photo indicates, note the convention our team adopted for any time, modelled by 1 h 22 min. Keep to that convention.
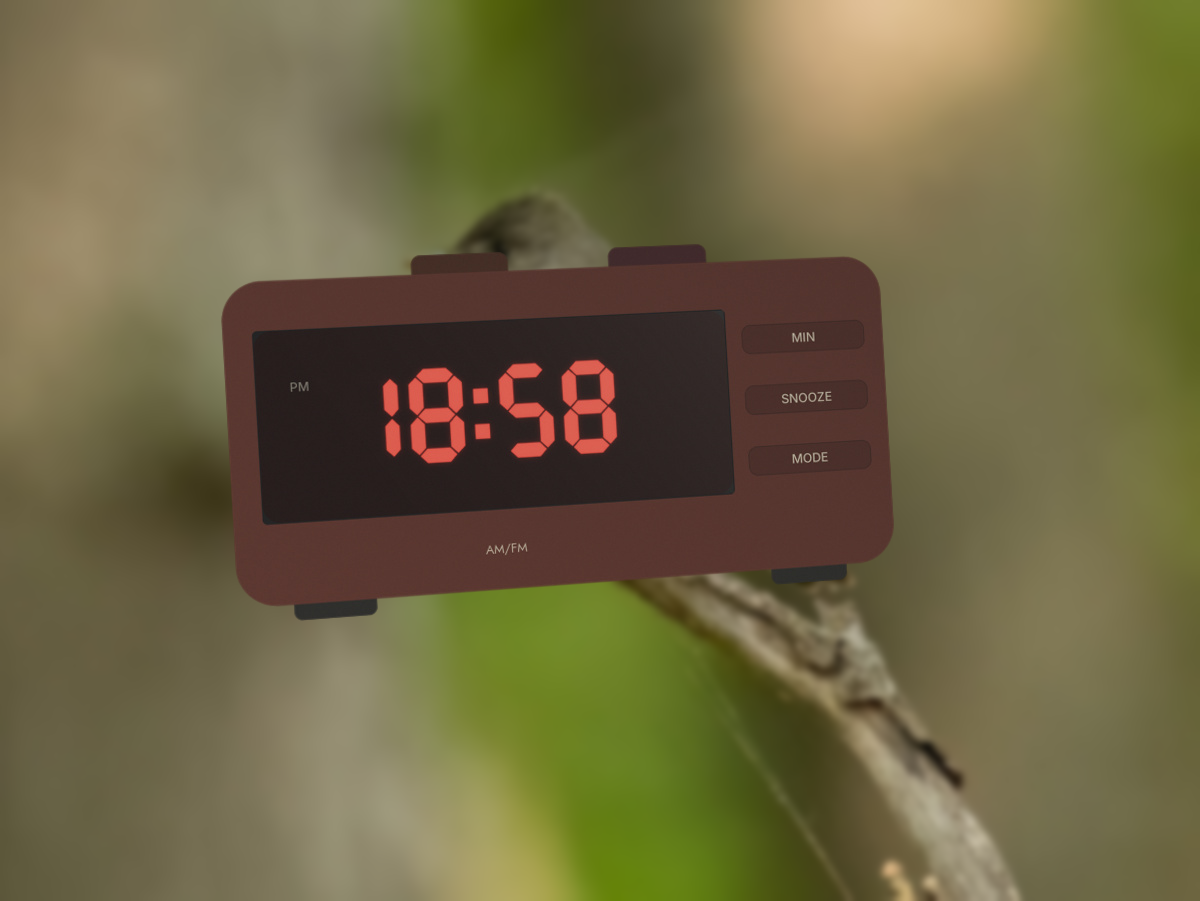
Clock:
18 h 58 min
